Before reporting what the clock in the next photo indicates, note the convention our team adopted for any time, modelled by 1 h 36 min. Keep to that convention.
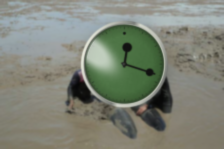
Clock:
12 h 18 min
